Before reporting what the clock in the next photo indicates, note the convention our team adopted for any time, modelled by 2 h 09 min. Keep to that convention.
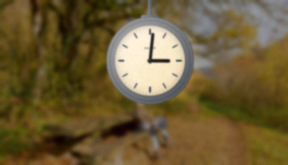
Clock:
3 h 01 min
